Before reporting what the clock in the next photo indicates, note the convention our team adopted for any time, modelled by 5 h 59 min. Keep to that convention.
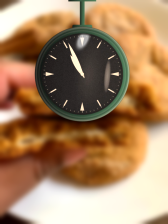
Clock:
10 h 56 min
